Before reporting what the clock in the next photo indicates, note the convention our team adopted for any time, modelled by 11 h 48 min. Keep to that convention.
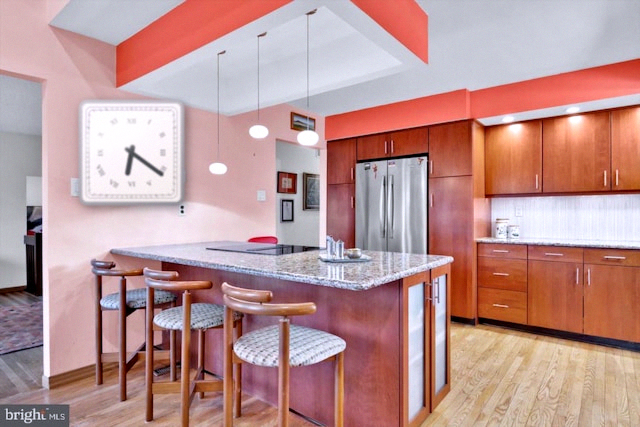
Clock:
6 h 21 min
